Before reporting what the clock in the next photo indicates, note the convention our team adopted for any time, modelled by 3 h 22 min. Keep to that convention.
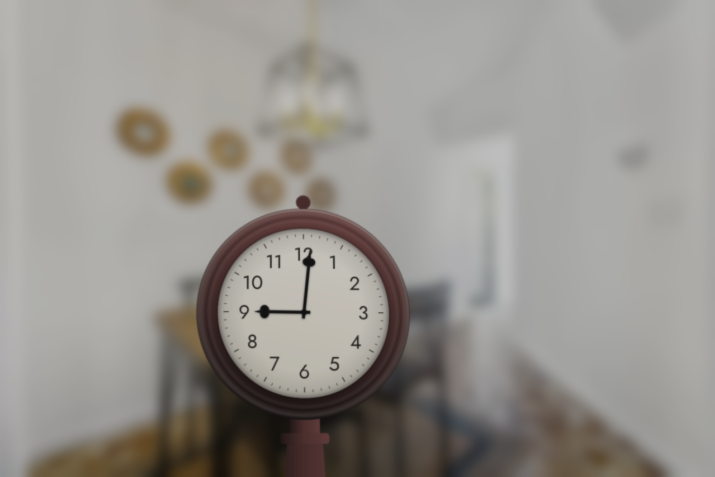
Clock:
9 h 01 min
